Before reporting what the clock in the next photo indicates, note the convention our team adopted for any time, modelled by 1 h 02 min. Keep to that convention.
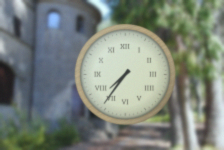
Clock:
7 h 36 min
